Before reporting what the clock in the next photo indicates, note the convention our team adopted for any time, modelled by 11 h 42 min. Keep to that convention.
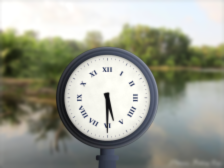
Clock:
5 h 30 min
